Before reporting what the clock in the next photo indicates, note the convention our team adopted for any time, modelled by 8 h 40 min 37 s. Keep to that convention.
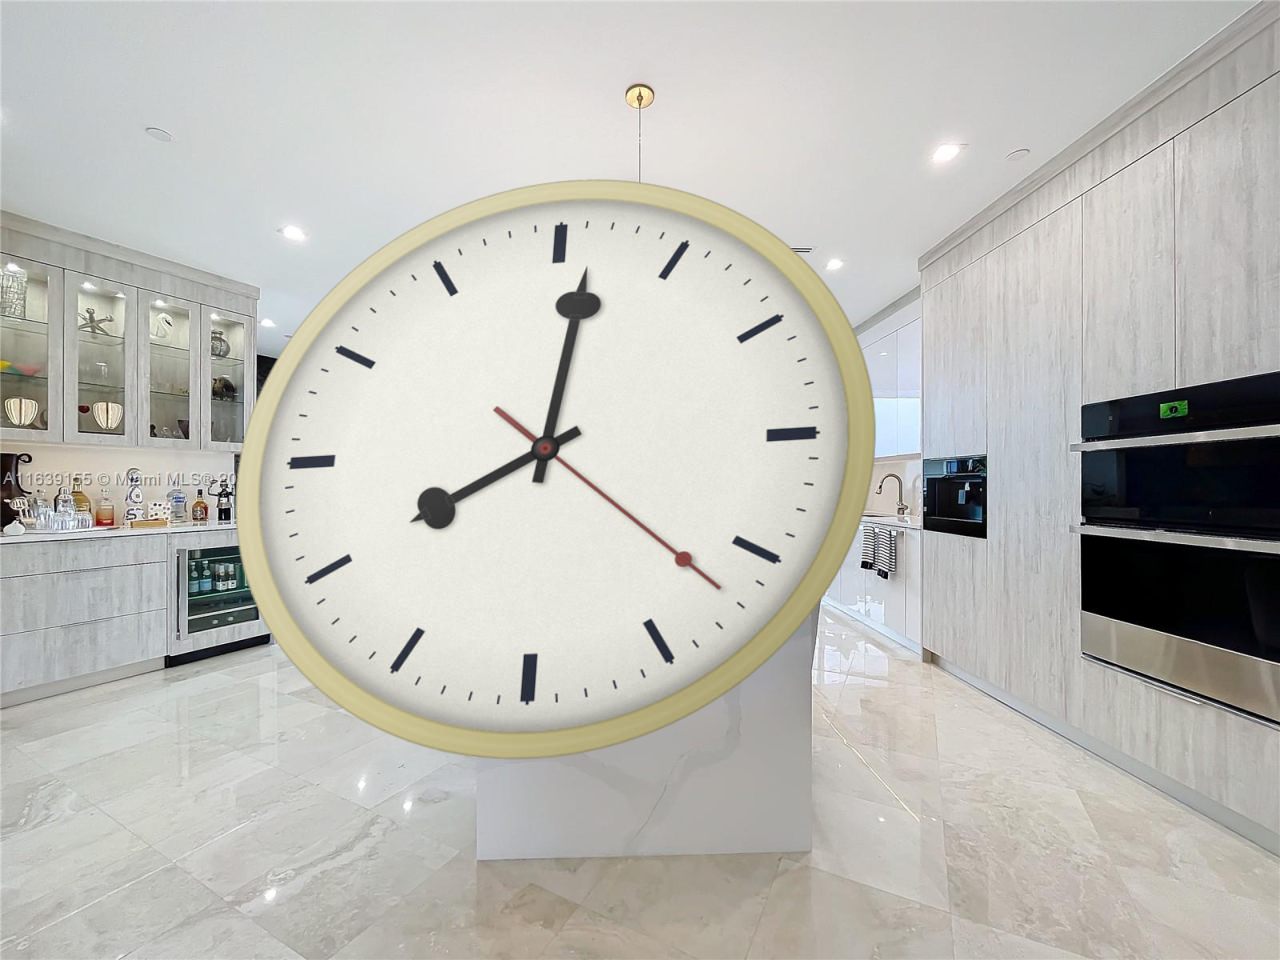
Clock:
8 h 01 min 22 s
